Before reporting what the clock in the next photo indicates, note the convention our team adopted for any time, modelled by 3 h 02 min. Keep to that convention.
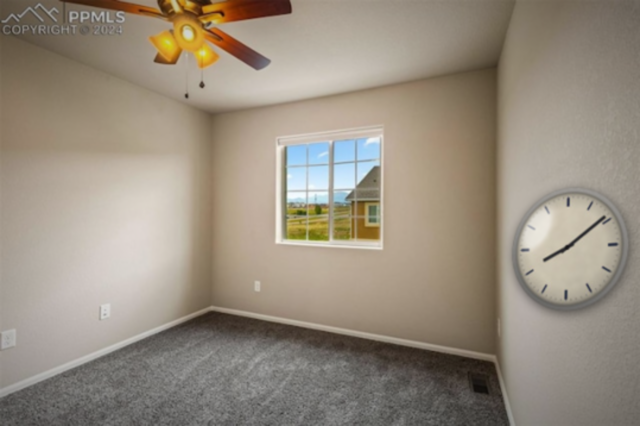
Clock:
8 h 09 min
